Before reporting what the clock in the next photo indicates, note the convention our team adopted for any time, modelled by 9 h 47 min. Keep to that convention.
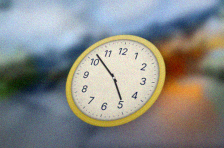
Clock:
4 h 52 min
